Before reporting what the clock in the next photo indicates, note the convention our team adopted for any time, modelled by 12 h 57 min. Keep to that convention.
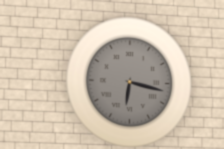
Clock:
6 h 17 min
